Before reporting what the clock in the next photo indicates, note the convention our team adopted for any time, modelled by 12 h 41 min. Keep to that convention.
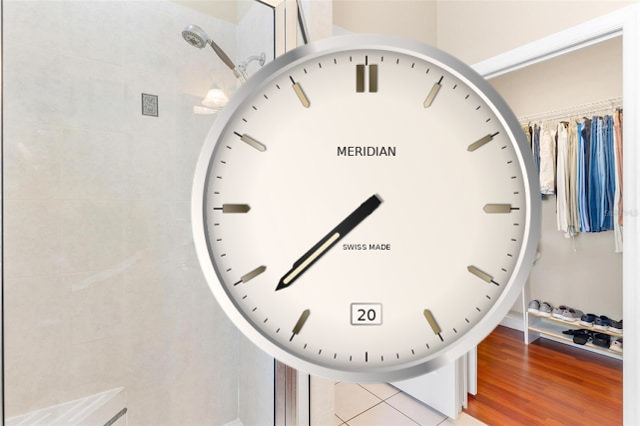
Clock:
7 h 38 min
